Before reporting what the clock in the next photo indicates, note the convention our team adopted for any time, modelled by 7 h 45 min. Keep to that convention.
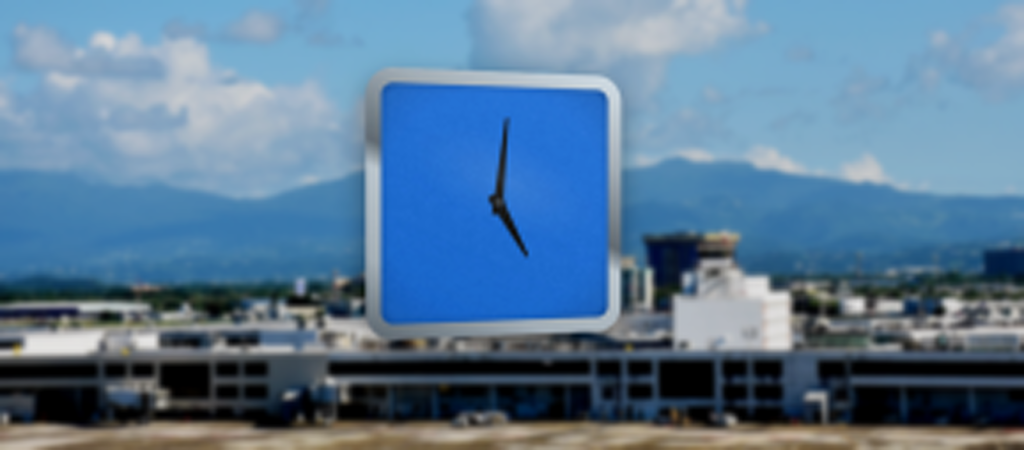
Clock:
5 h 01 min
